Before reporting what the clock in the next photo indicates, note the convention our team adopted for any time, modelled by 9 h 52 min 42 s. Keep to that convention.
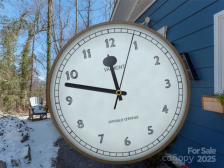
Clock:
11 h 48 min 04 s
